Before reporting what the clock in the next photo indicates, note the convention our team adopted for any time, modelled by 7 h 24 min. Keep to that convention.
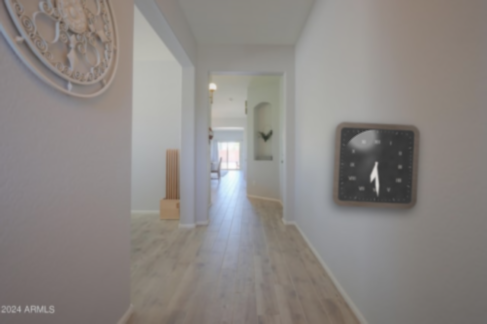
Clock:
6 h 29 min
